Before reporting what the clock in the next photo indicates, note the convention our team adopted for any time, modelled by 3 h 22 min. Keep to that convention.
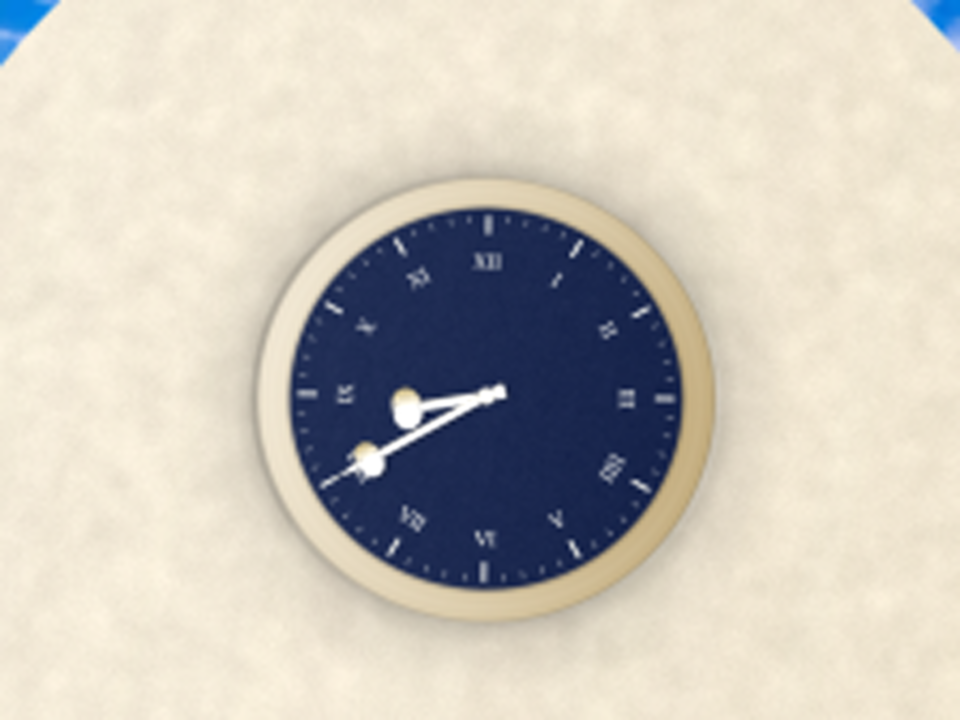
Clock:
8 h 40 min
